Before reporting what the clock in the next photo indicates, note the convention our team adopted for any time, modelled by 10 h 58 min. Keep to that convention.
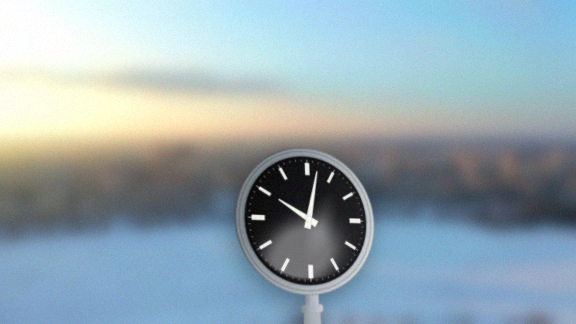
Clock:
10 h 02 min
